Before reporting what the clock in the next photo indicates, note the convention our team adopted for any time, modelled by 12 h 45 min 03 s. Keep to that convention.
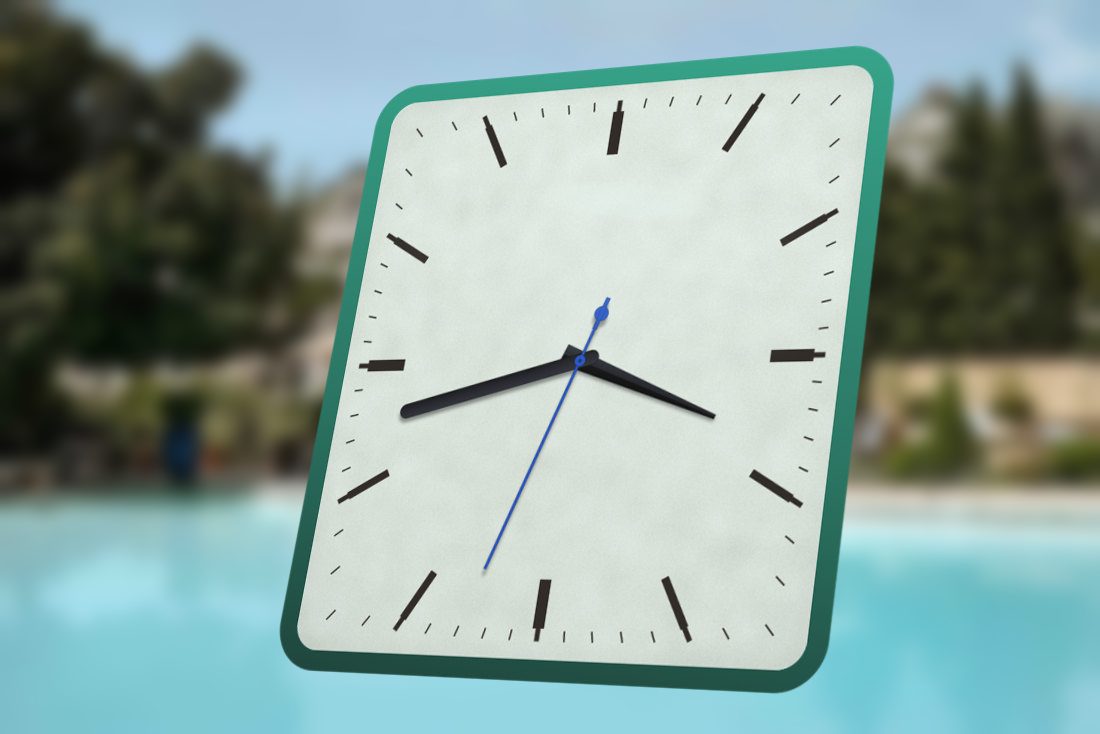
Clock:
3 h 42 min 33 s
